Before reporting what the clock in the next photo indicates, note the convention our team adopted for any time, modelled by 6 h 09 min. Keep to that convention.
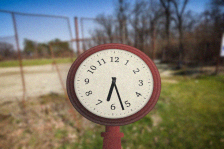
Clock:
6 h 27 min
